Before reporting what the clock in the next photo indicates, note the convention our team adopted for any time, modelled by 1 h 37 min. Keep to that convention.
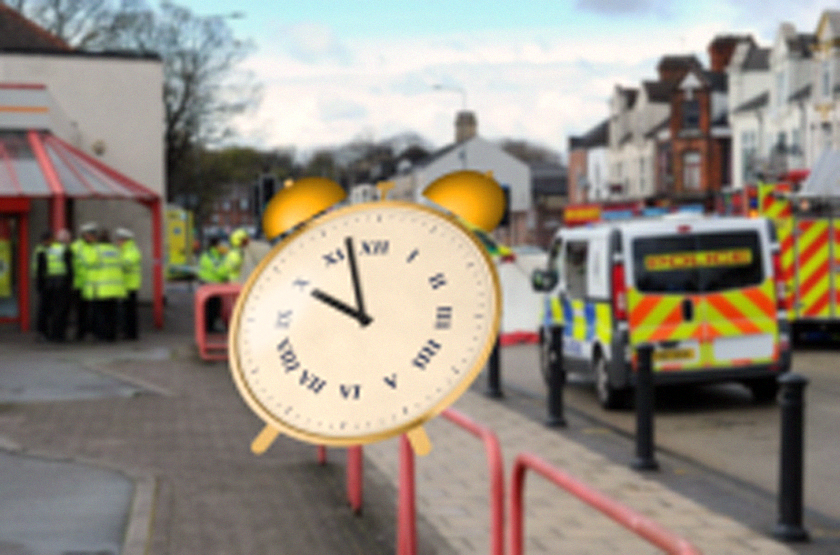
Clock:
9 h 57 min
